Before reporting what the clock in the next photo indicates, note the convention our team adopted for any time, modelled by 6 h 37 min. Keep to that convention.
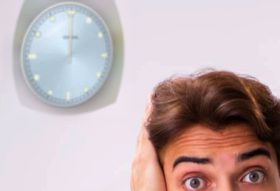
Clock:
12 h 00 min
